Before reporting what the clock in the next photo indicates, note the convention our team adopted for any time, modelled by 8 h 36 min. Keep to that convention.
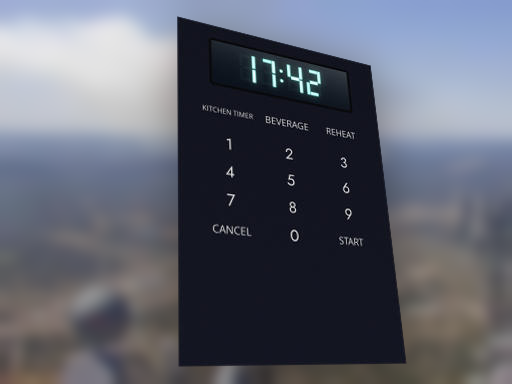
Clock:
17 h 42 min
